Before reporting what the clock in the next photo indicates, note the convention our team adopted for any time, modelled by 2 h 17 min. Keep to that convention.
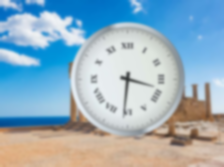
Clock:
3 h 31 min
